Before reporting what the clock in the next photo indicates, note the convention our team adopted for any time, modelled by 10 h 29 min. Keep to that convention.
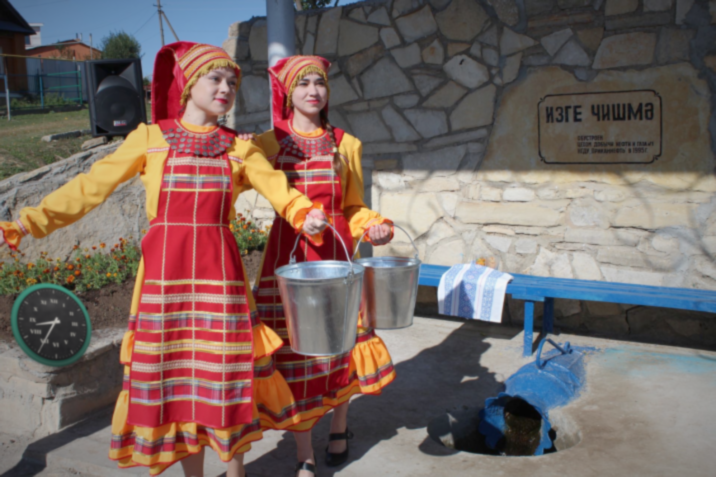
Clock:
8 h 35 min
